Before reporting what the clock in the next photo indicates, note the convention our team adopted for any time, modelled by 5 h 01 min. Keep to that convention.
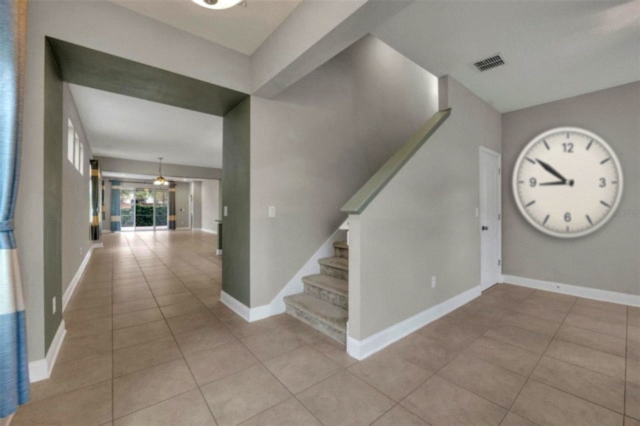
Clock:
8 h 51 min
